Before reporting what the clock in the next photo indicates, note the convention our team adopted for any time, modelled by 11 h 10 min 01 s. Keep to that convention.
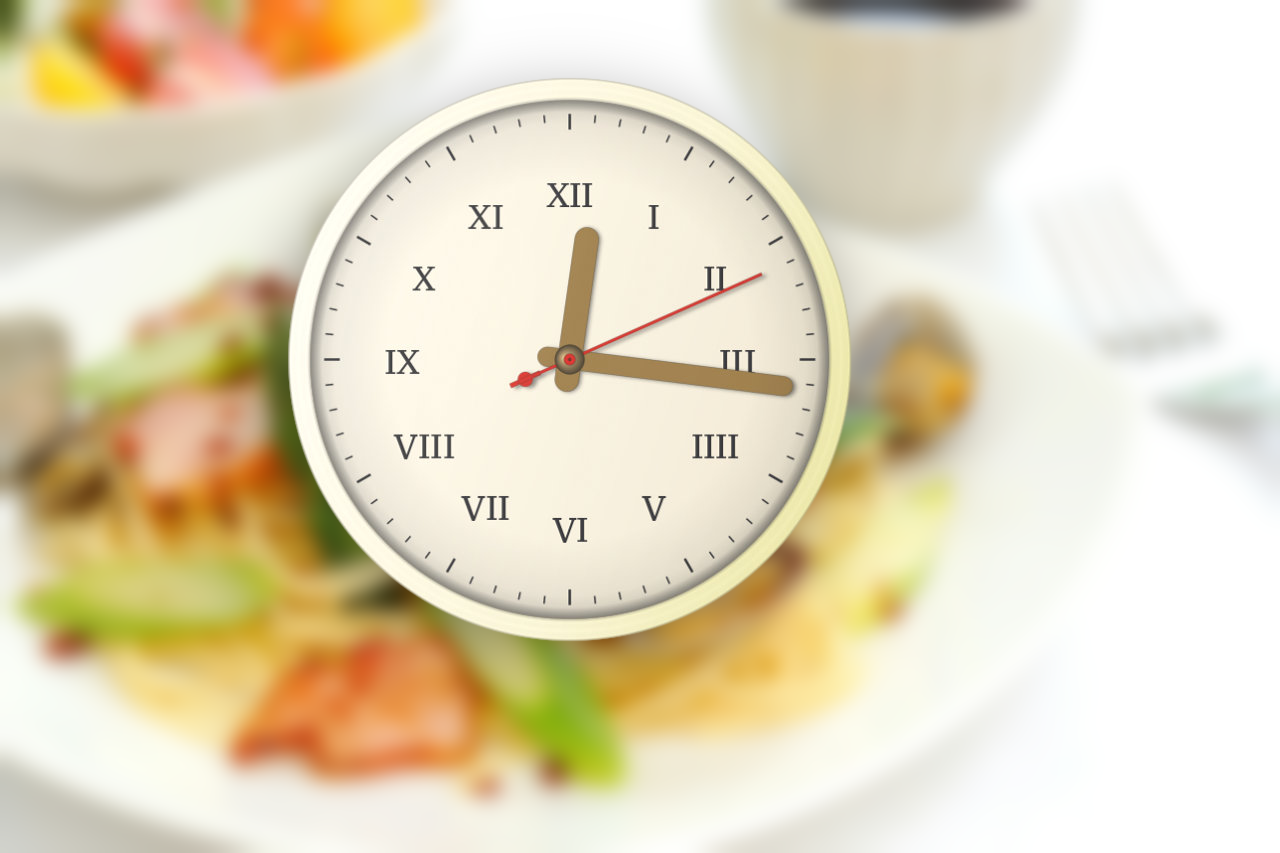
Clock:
12 h 16 min 11 s
